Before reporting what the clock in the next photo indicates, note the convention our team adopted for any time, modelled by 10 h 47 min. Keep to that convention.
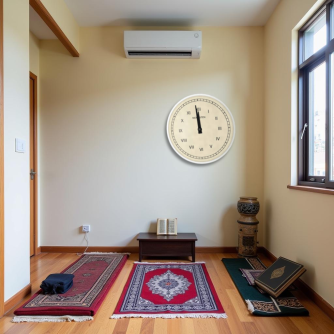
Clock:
11 h 59 min
